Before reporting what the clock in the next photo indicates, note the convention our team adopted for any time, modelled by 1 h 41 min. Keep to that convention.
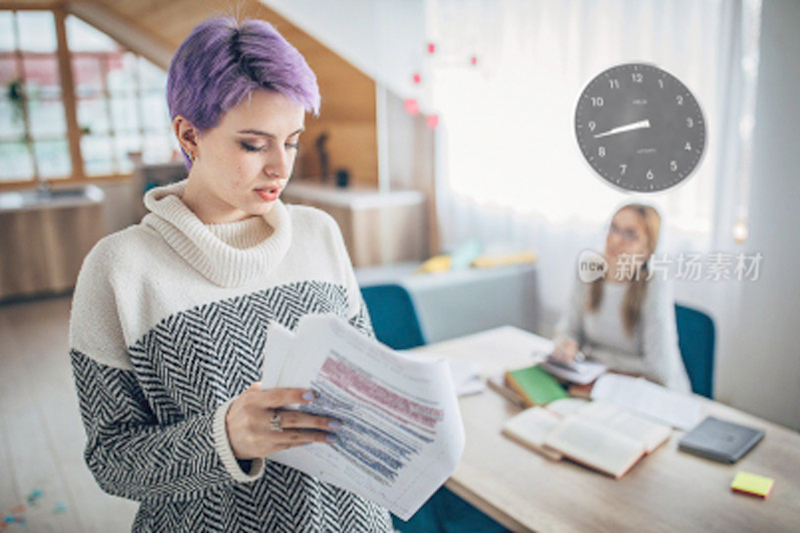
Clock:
8 h 43 min
